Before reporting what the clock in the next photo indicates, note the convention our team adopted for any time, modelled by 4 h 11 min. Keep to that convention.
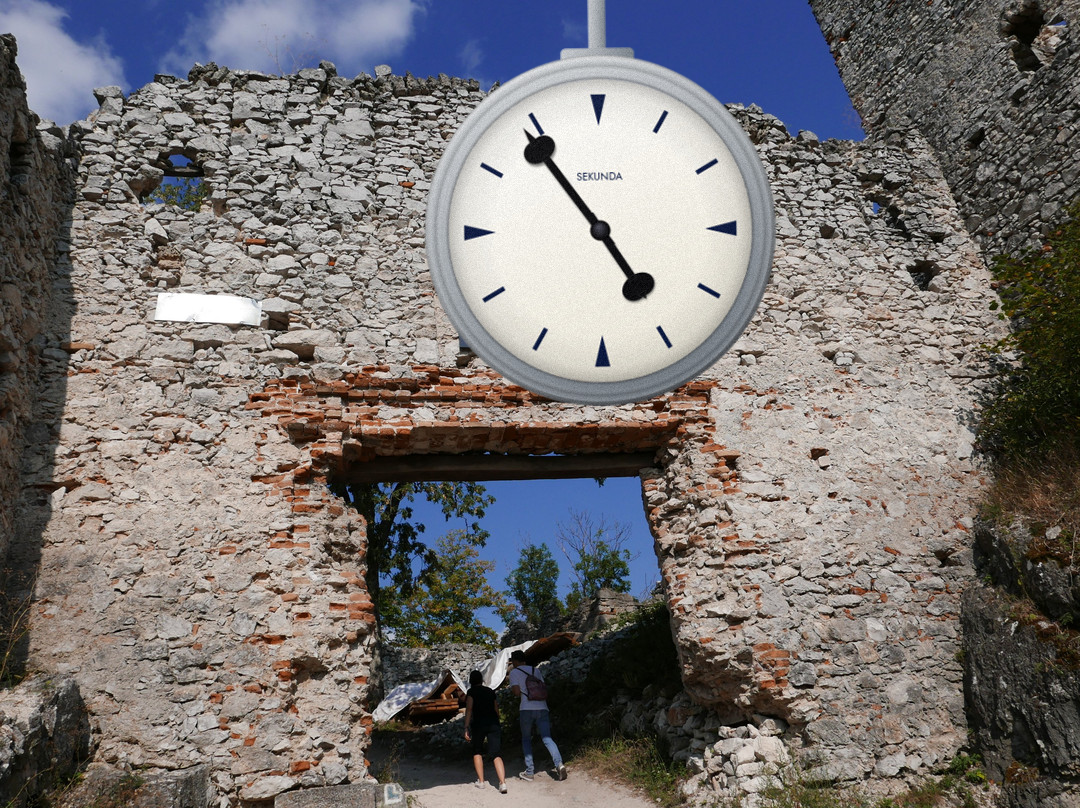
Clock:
4 h 54 min
